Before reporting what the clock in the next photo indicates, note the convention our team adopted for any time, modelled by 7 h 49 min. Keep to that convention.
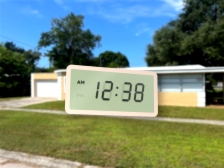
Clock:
12 h 38 min
